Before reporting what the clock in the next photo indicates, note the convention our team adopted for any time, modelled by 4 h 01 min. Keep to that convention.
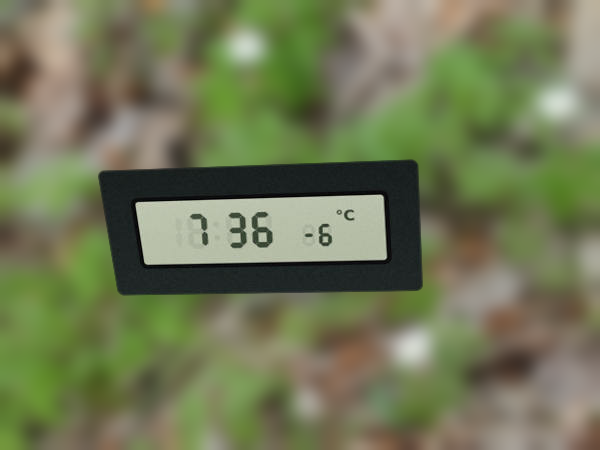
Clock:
7 h 36 min
